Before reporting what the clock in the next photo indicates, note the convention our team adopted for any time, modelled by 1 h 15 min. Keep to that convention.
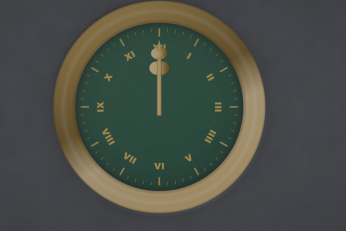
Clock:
12 h 00 min
